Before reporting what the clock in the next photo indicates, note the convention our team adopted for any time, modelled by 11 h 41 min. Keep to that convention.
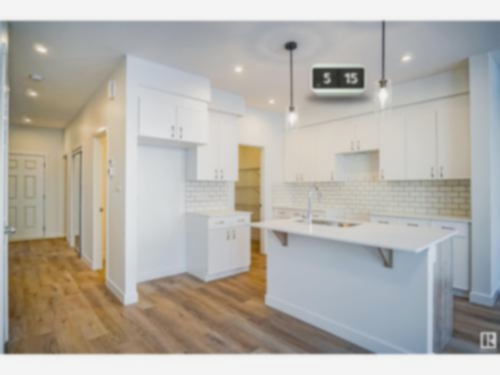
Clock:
5 h 15 min
